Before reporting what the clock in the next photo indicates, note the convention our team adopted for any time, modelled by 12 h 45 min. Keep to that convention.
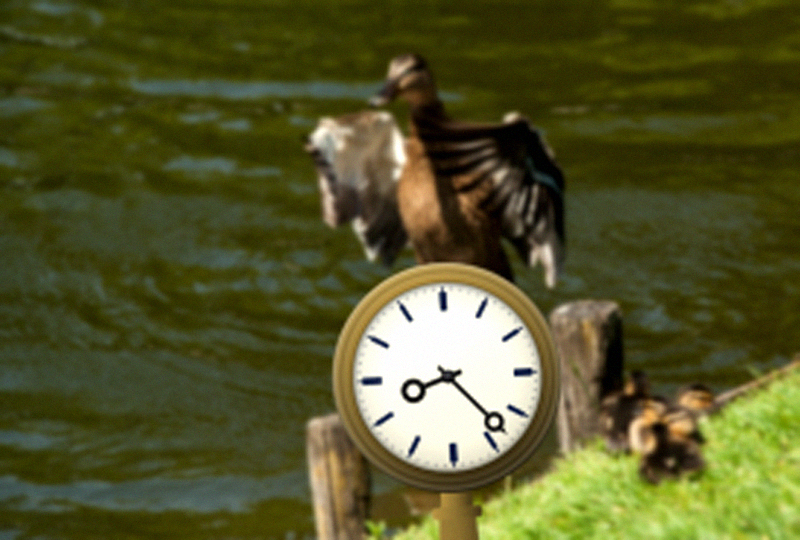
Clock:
8 h 23 min
